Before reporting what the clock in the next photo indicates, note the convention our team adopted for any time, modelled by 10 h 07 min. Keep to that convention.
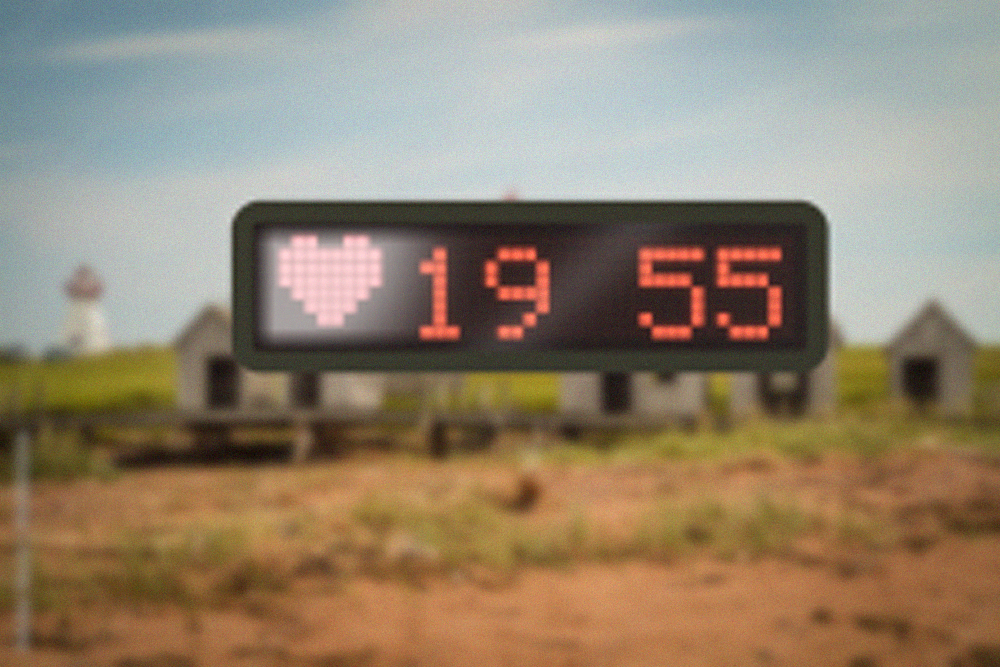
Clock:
19 h 55 min
